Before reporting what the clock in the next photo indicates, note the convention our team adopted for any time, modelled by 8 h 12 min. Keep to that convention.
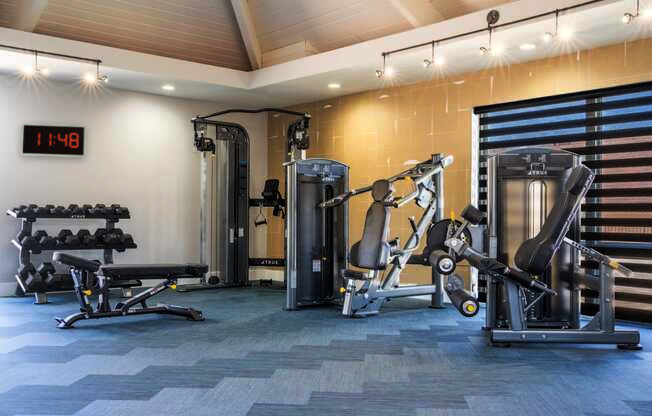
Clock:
11 h 48 min
